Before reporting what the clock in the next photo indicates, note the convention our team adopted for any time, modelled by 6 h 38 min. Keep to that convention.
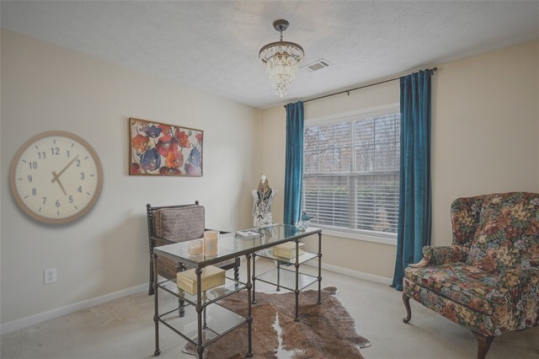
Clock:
5 h 08 min
